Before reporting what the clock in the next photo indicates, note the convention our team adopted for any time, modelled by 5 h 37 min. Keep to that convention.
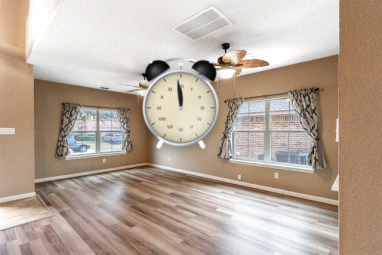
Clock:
11 h 59 min
